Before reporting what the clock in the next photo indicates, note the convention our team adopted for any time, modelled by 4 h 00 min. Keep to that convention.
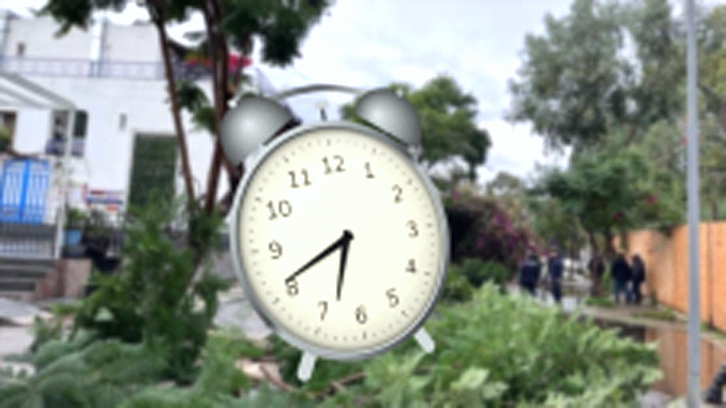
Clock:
6 h 41 min
